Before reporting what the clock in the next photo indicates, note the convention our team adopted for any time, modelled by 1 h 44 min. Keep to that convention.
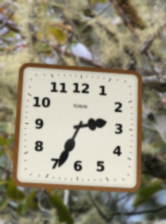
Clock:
2 h 34 min
